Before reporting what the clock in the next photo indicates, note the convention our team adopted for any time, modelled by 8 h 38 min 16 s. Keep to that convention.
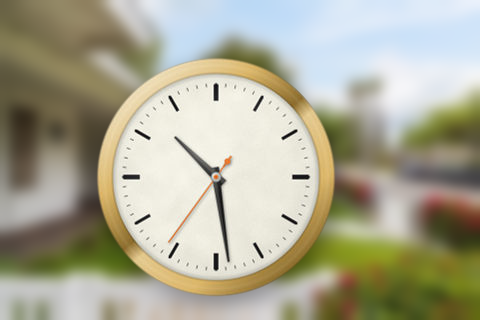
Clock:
10 h 28 min 36 s
